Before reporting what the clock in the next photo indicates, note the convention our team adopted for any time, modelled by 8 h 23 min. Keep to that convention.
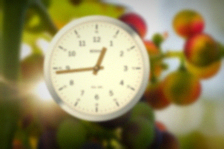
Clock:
12 h 44 min
